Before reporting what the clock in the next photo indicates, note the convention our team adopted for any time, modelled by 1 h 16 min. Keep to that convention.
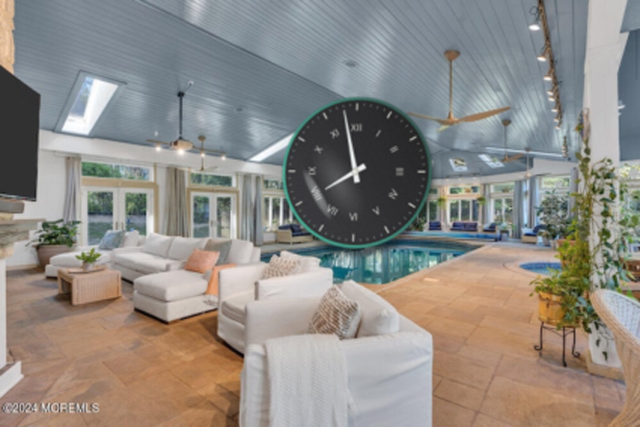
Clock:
7 h 58 min
